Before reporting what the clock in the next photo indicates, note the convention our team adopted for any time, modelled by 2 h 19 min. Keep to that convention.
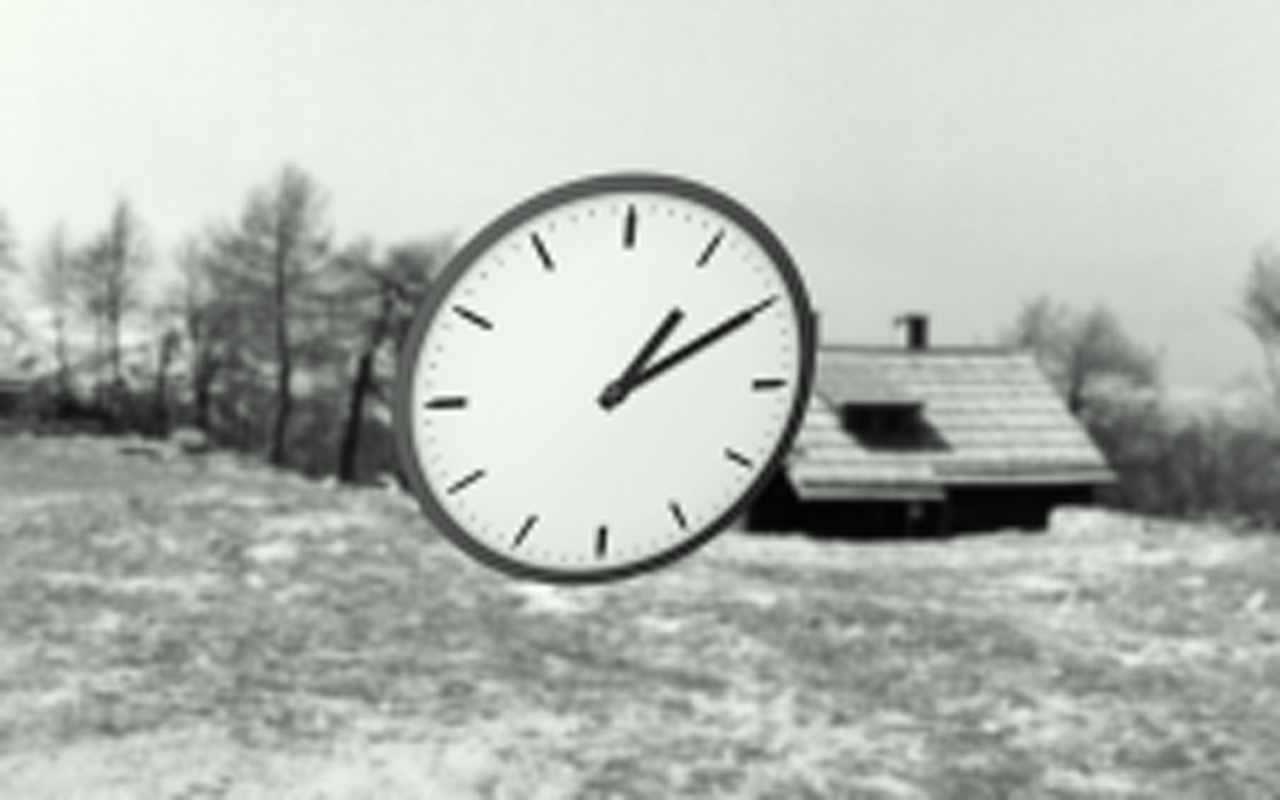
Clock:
1 h 10 min
